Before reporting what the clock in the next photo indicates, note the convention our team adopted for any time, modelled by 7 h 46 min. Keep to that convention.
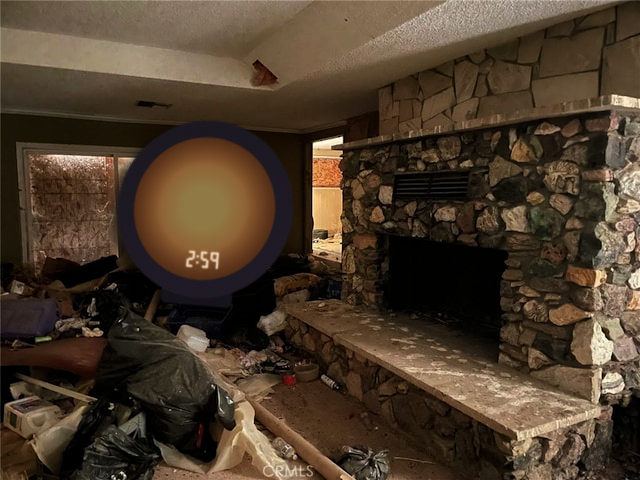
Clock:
2 h 59 min
